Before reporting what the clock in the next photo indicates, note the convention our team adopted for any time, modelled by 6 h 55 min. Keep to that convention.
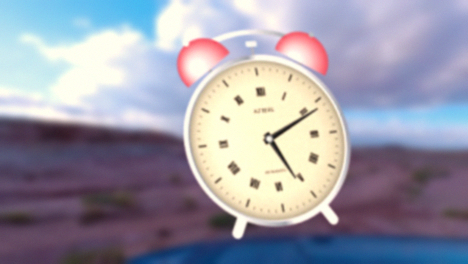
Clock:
5 h 11 min
